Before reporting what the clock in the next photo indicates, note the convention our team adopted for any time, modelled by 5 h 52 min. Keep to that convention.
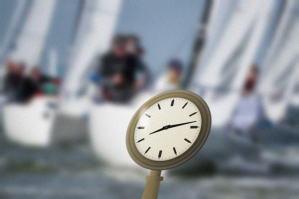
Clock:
8 h 13 min
